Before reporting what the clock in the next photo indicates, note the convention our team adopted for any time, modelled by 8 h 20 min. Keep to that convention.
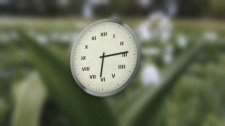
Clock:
6 h 14 min
